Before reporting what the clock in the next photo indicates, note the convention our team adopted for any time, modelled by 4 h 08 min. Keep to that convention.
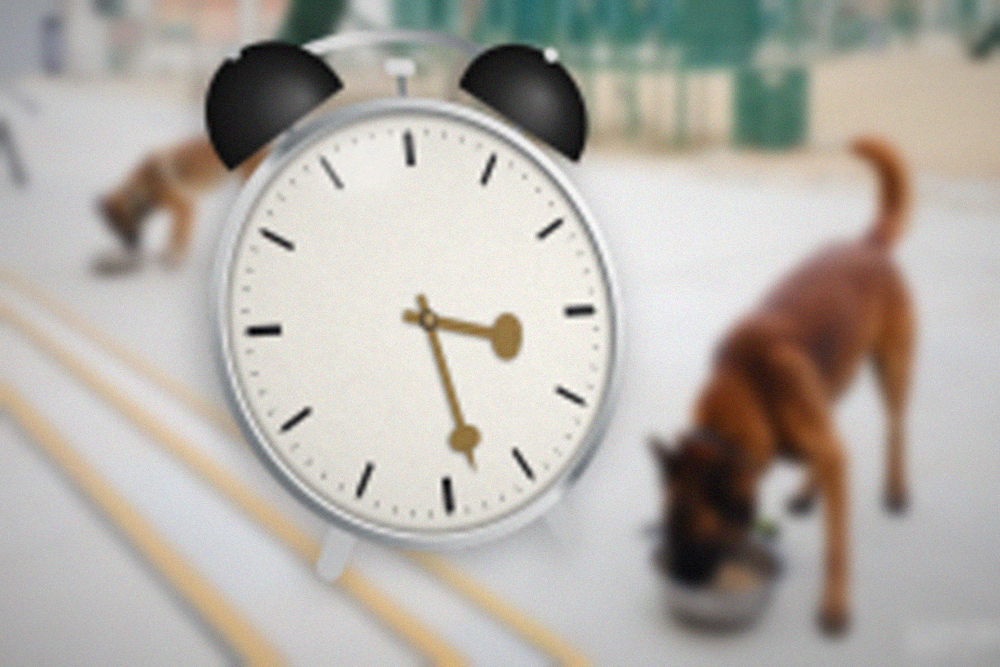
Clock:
3 h 28 min
